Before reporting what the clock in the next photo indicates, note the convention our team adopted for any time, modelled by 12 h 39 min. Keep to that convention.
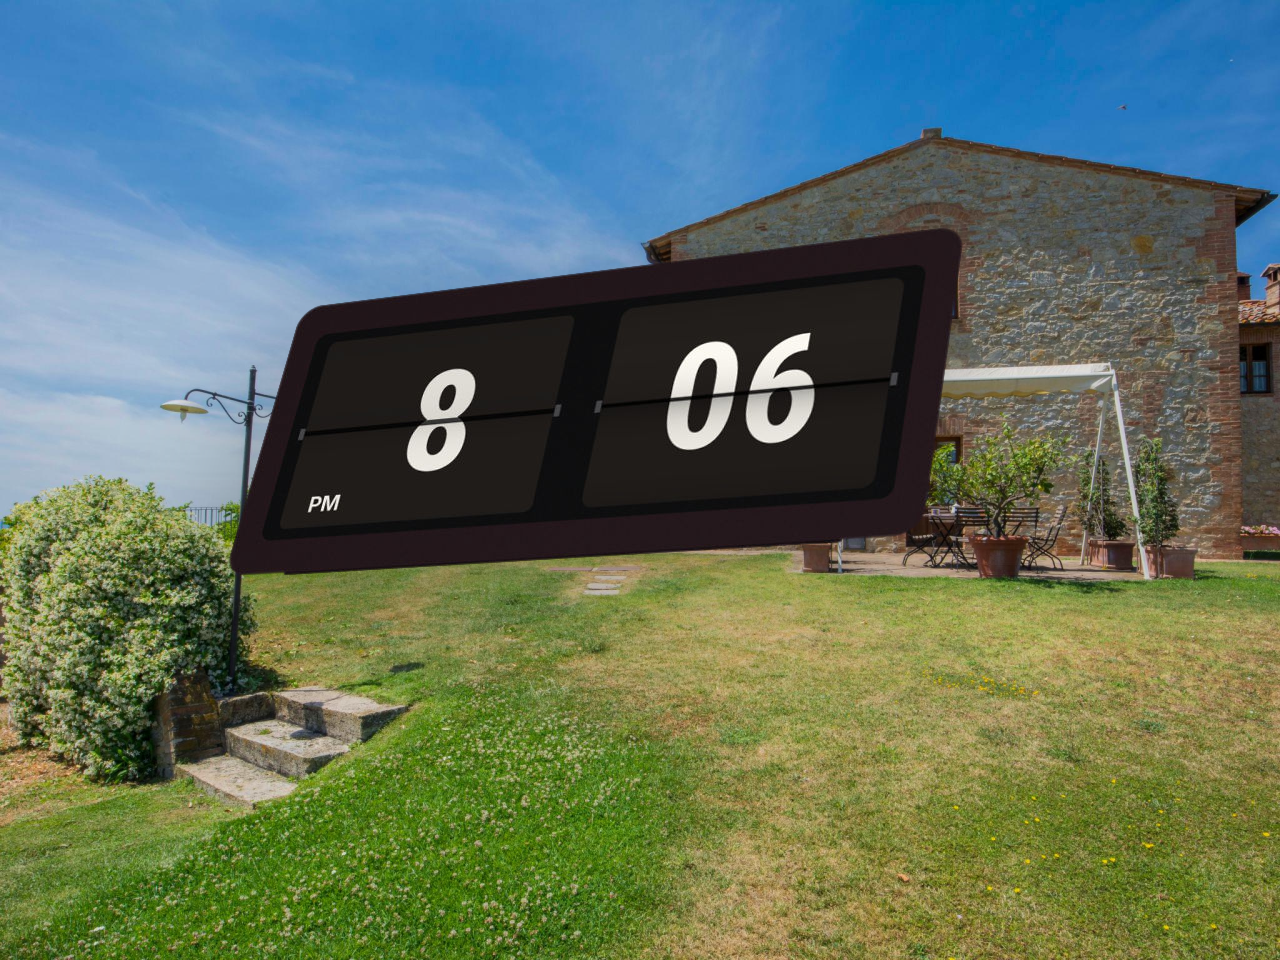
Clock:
8 h 06 min
